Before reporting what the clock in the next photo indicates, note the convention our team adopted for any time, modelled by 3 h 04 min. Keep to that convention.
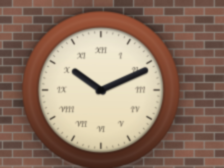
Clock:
10 h 11 min
